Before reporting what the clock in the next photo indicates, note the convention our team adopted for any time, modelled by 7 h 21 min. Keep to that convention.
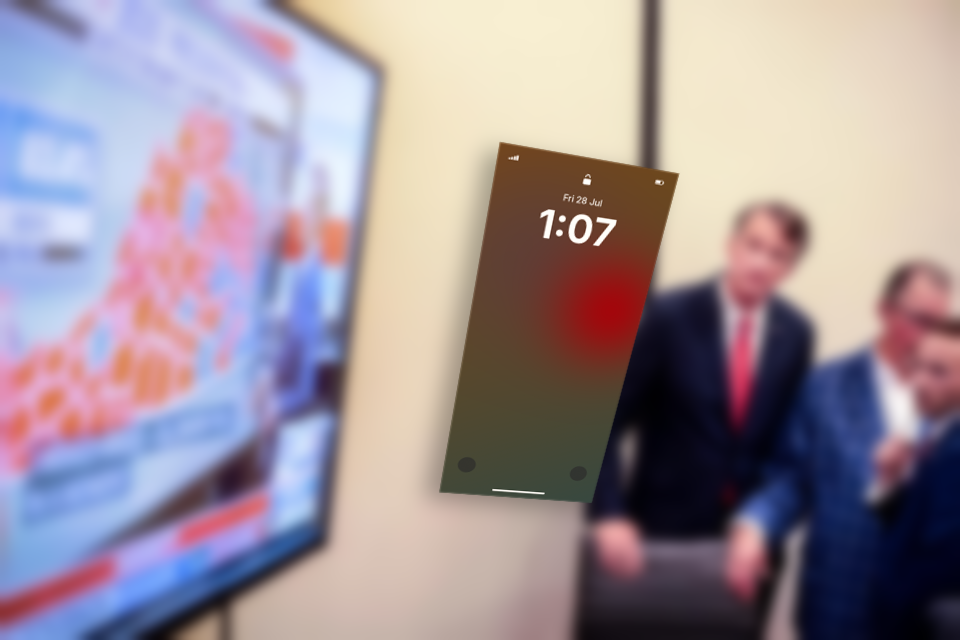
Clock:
1 h 07 min
